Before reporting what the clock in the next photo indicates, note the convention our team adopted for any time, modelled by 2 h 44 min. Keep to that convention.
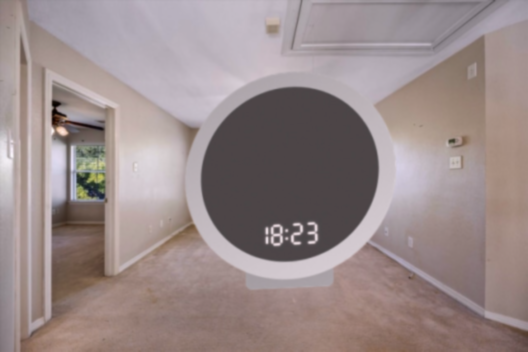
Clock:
18 h 23 min
